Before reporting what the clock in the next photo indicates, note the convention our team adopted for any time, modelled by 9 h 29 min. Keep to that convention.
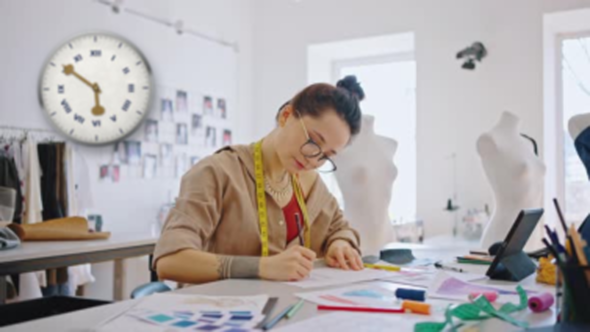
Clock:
5 h 51 min
